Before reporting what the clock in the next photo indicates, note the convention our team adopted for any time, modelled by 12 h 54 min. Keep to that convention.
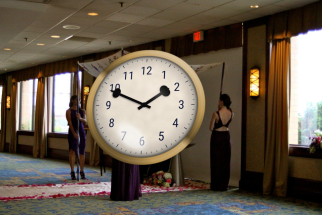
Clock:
1 h 49 min
